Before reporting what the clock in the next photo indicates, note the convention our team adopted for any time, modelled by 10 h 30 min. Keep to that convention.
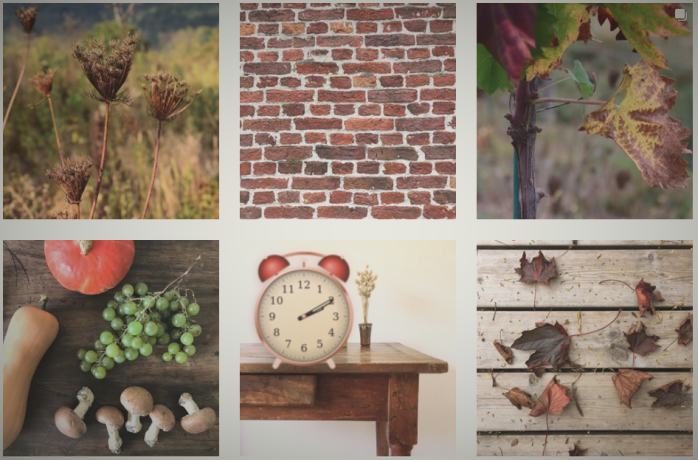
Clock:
2 h 10 min
